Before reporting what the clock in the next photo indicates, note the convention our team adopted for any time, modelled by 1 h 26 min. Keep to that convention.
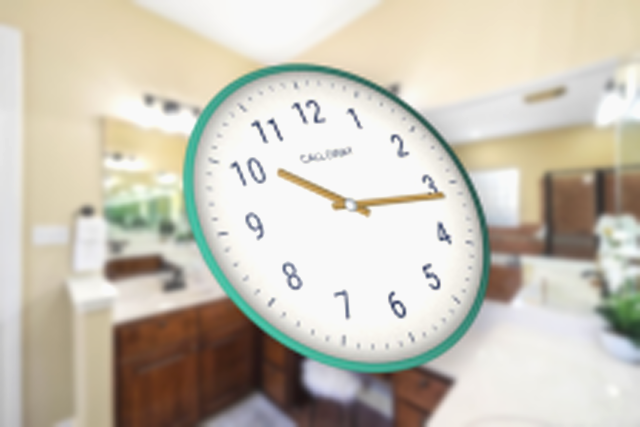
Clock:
10 h 16 min
